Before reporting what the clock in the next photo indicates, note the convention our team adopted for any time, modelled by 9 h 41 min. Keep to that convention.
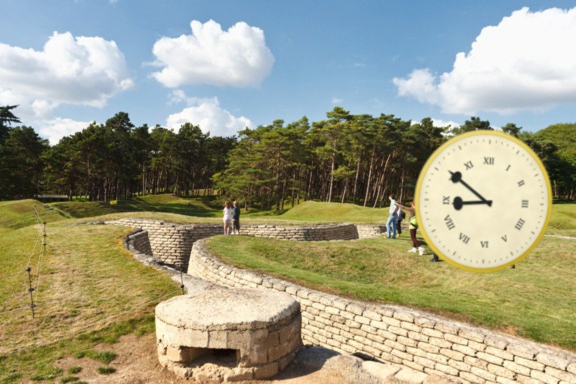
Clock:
8 h 51 min
